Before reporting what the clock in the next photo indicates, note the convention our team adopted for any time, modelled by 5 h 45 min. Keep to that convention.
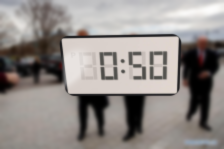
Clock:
0 h 50 min
